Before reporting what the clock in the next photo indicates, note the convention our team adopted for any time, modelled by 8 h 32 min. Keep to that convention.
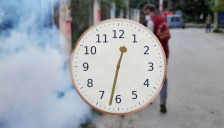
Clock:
12 h 32 min
